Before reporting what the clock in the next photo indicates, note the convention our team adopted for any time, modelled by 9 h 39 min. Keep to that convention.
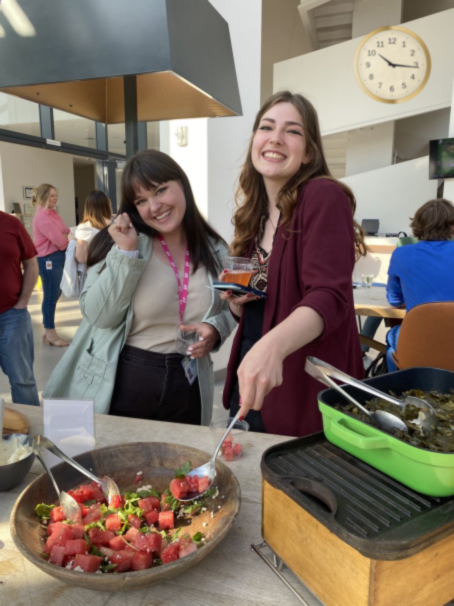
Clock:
10 h 16 min
